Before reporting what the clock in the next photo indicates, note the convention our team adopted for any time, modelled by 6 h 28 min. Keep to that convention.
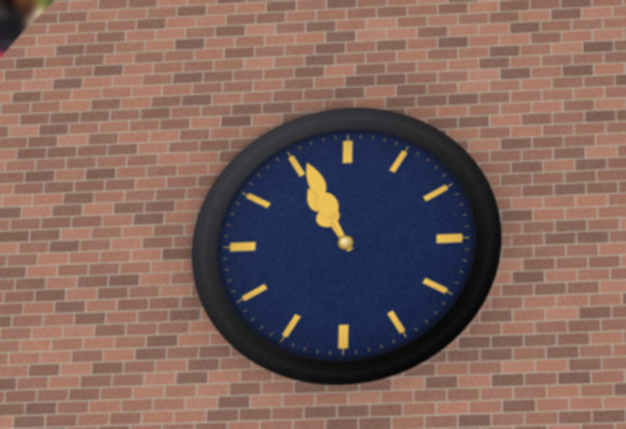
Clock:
10 h 56 min
